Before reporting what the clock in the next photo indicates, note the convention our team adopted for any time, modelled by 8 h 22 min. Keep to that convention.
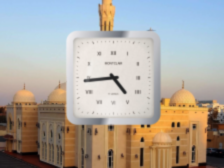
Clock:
4 h 44 min
